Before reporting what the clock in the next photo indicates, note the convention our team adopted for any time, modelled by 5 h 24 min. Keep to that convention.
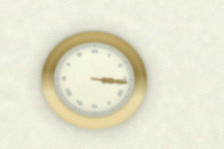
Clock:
3 h 16 min
